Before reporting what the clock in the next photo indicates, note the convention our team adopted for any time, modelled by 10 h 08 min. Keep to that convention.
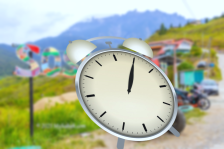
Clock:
1 h 05 min
